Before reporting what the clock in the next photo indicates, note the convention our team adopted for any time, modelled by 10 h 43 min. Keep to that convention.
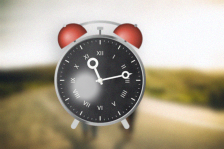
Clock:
11 h 13 min
